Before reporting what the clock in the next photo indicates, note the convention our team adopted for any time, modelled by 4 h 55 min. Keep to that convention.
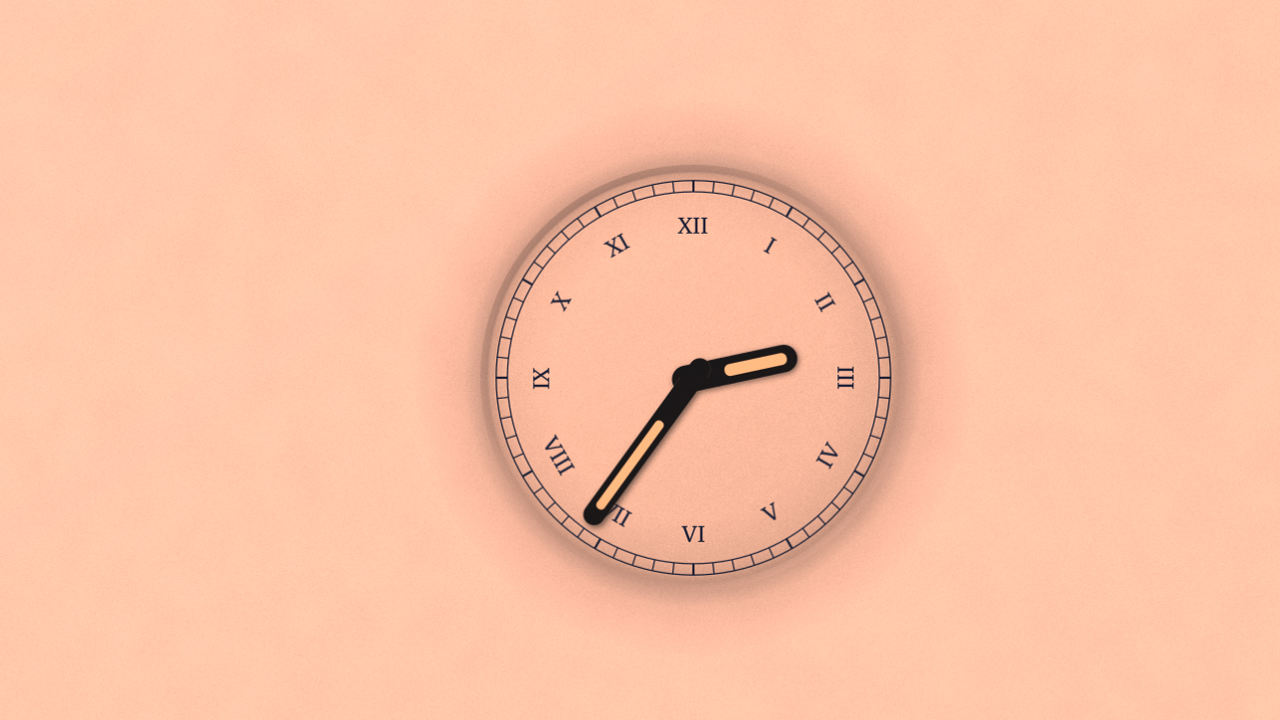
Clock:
2 h 36 min
